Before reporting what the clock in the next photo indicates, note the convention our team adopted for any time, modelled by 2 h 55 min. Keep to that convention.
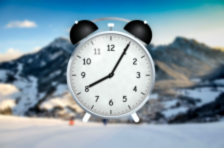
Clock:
8 h 05 min
